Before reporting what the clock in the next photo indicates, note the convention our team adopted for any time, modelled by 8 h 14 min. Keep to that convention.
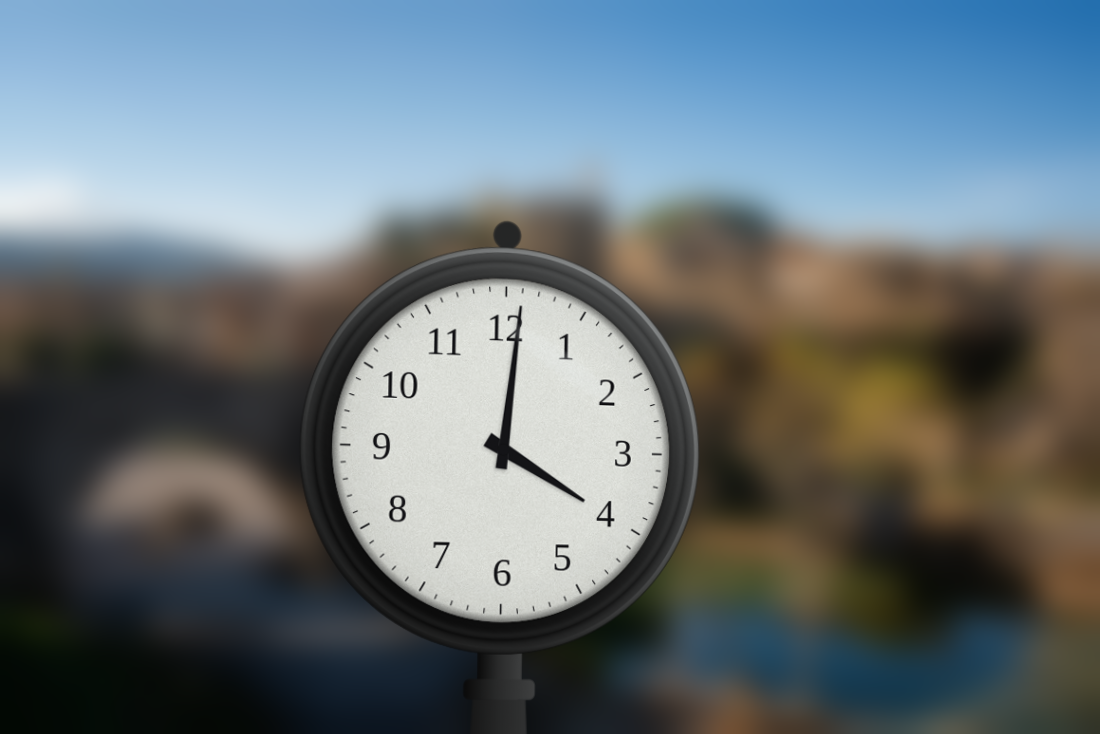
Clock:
4 h 01 min
